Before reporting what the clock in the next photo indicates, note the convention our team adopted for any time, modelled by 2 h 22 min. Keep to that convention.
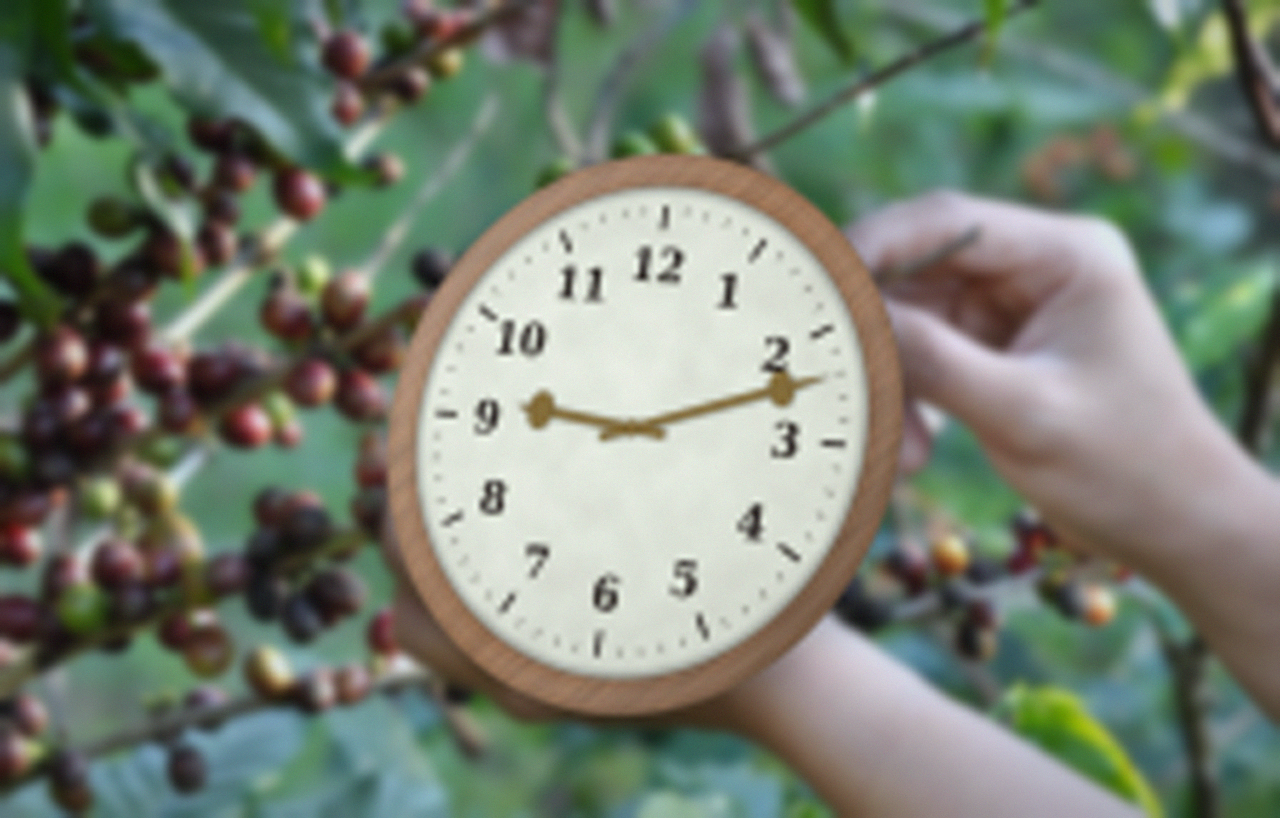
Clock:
9 h 12 min
